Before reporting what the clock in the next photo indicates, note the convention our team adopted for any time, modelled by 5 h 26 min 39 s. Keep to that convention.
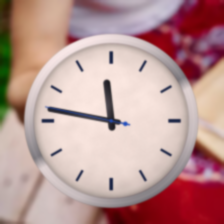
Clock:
11 h 46 min 47 s
